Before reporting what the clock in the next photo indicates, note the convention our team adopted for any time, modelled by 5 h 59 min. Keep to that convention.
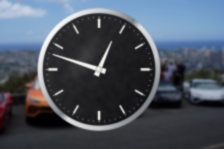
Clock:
12 h 48 min
